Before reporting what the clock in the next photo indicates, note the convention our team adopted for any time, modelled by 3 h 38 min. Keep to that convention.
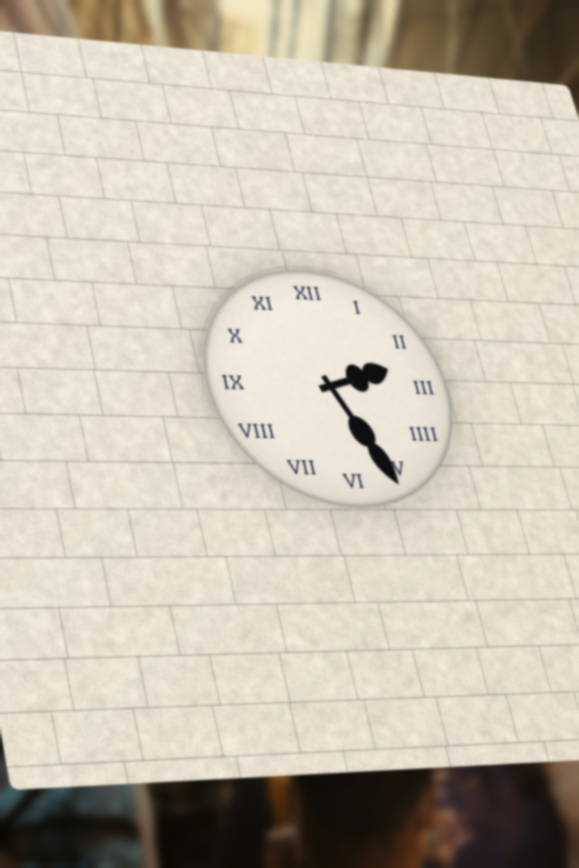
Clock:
2 h 26 min
